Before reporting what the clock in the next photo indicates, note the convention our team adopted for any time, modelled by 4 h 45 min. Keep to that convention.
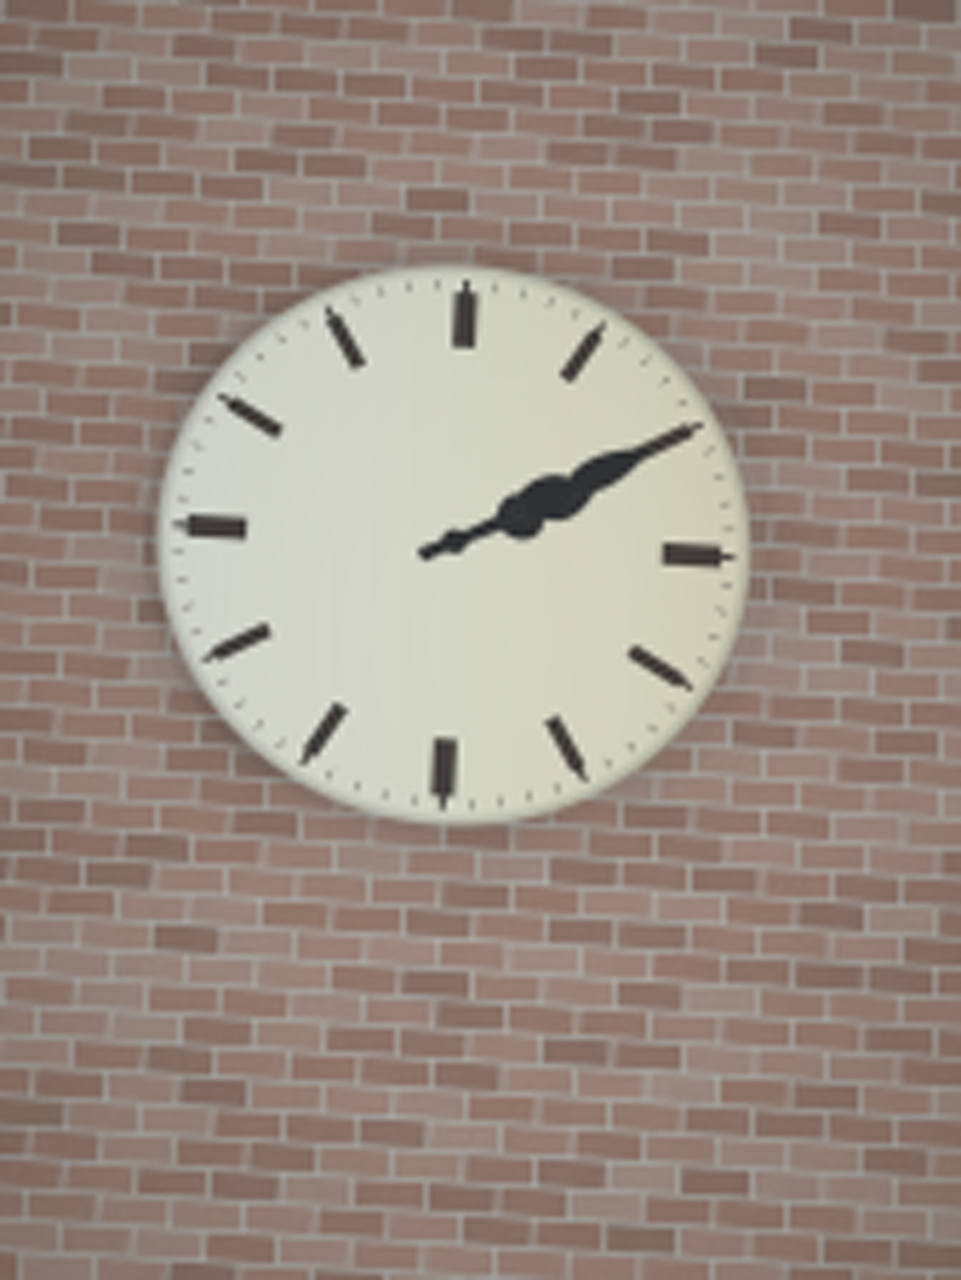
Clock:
2 h 10 min
